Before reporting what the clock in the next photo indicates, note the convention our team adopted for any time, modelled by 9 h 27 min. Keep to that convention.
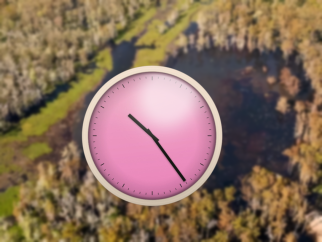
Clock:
10 h 24 min
